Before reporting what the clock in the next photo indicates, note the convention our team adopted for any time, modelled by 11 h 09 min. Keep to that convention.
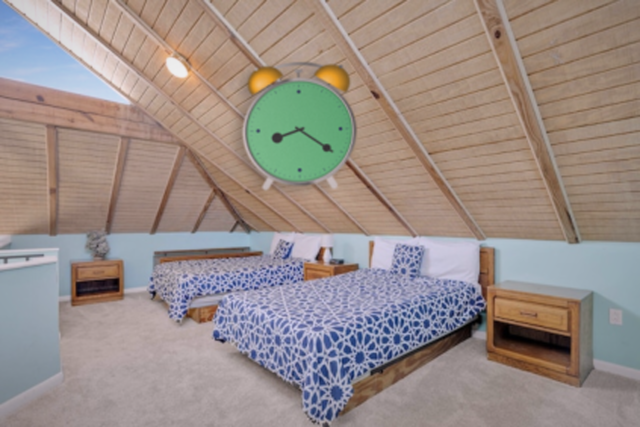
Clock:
8 h 21 min
